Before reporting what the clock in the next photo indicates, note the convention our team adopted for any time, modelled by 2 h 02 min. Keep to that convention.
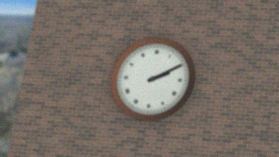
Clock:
2 h 10 min
